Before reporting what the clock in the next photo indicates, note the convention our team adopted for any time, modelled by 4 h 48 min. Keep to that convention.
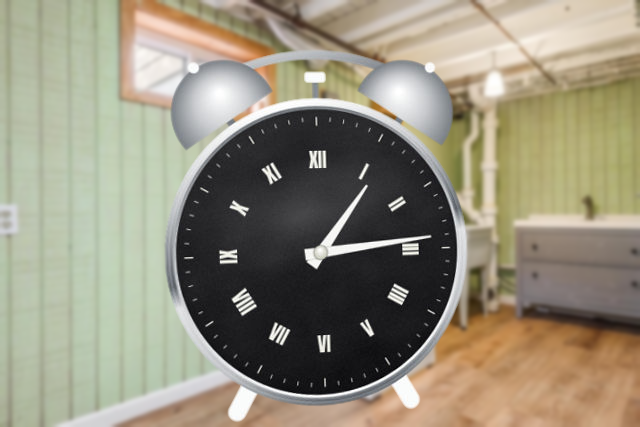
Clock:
1 h 14 min
